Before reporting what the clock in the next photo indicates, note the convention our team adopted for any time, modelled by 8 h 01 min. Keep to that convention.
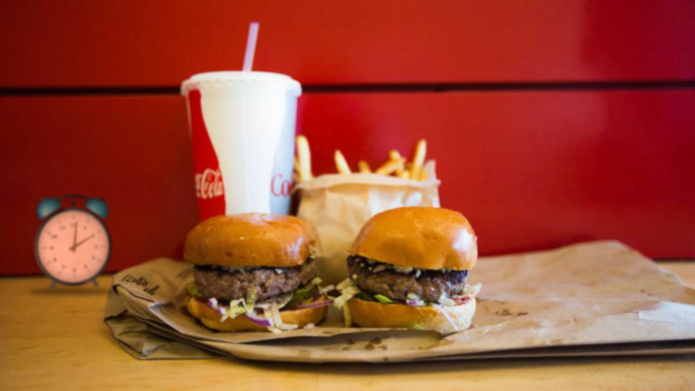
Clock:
2 h 01 min
